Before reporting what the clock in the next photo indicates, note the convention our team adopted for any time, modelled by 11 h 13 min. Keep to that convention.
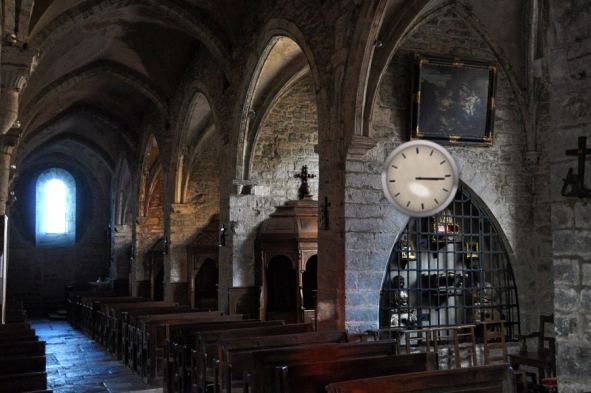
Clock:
3 h 16 min
